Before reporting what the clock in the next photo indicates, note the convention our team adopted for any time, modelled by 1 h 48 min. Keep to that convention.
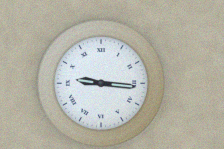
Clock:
9 h 16 min
